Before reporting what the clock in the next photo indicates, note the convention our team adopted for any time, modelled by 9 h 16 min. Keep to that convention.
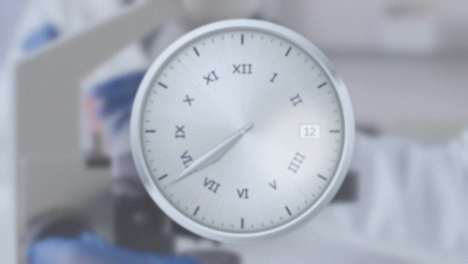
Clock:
7 h 39 min
